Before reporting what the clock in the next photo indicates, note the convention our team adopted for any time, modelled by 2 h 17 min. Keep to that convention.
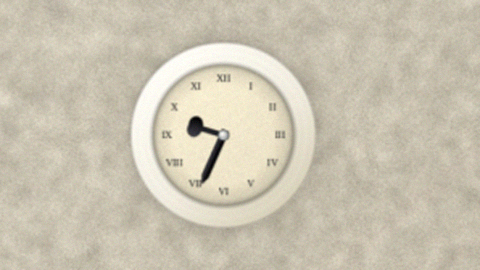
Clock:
9 h 34 min
